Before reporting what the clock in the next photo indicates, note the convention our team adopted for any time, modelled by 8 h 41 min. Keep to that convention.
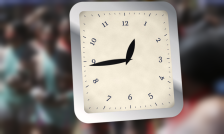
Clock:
12 h 44 min
